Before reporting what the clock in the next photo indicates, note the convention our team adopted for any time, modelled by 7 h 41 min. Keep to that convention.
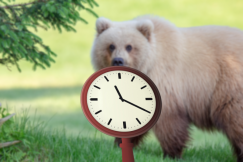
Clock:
11 h 20 min
